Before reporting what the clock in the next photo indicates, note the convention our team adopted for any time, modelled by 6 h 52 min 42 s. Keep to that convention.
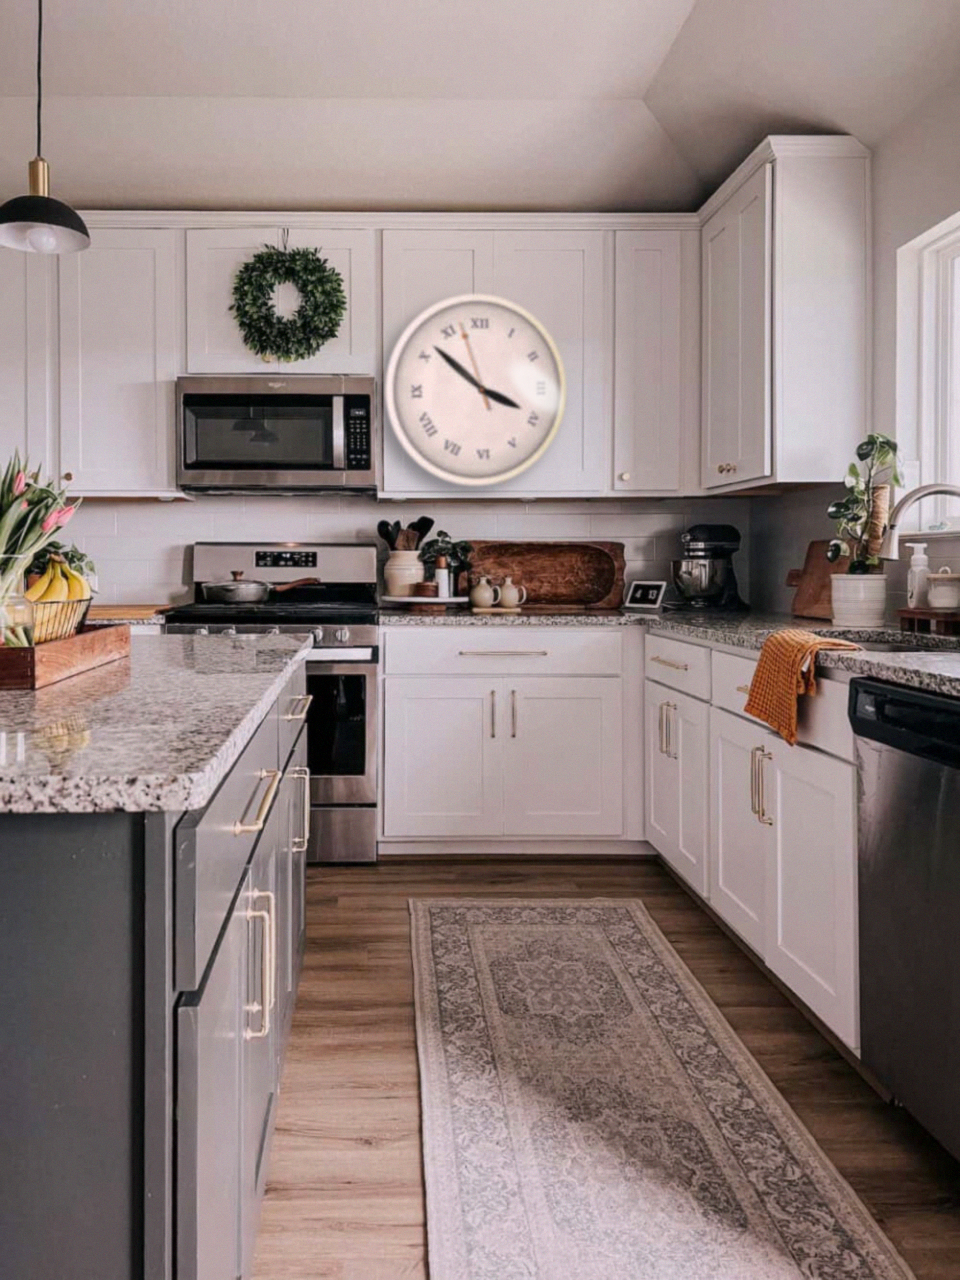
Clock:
3 h 51 min 57 s
